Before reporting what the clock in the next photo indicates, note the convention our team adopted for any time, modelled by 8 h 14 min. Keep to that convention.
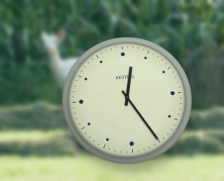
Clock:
12 h 25 min
